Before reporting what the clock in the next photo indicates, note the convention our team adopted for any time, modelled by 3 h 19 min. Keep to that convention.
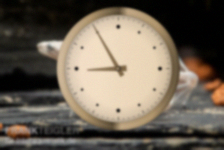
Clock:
8 h 55 min
